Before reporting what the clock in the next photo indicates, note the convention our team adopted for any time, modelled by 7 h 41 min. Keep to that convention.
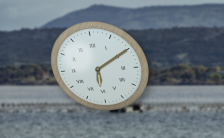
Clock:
6 h 10 min
